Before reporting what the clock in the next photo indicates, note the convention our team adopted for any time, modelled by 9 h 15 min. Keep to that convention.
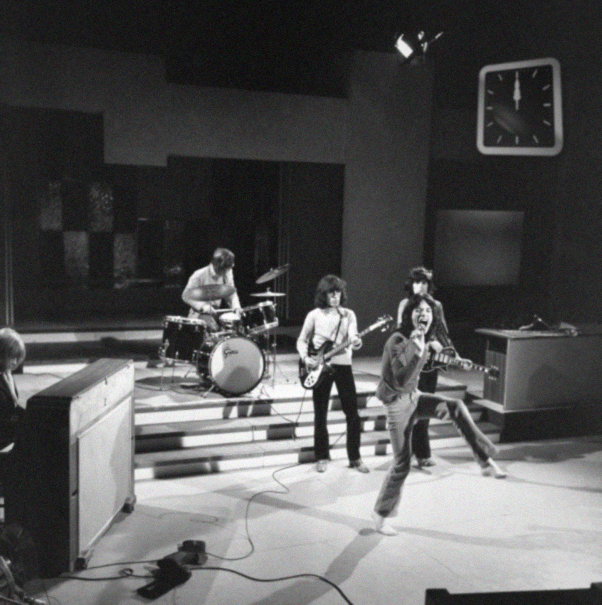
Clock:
12 h 00 min
